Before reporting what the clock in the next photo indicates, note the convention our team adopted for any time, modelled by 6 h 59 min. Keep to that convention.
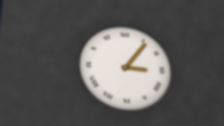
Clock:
3 h 06 min
